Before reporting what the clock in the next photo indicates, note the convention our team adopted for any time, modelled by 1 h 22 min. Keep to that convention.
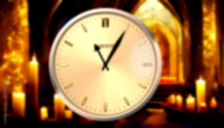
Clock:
11 h 05 min
